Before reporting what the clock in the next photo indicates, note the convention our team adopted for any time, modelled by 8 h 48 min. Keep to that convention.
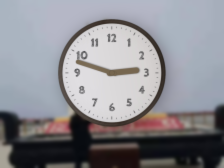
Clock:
2 h 48 min
